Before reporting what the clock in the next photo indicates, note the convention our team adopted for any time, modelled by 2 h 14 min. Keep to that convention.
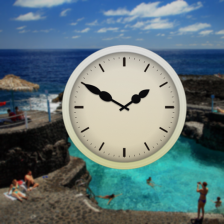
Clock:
1 h 50 min
